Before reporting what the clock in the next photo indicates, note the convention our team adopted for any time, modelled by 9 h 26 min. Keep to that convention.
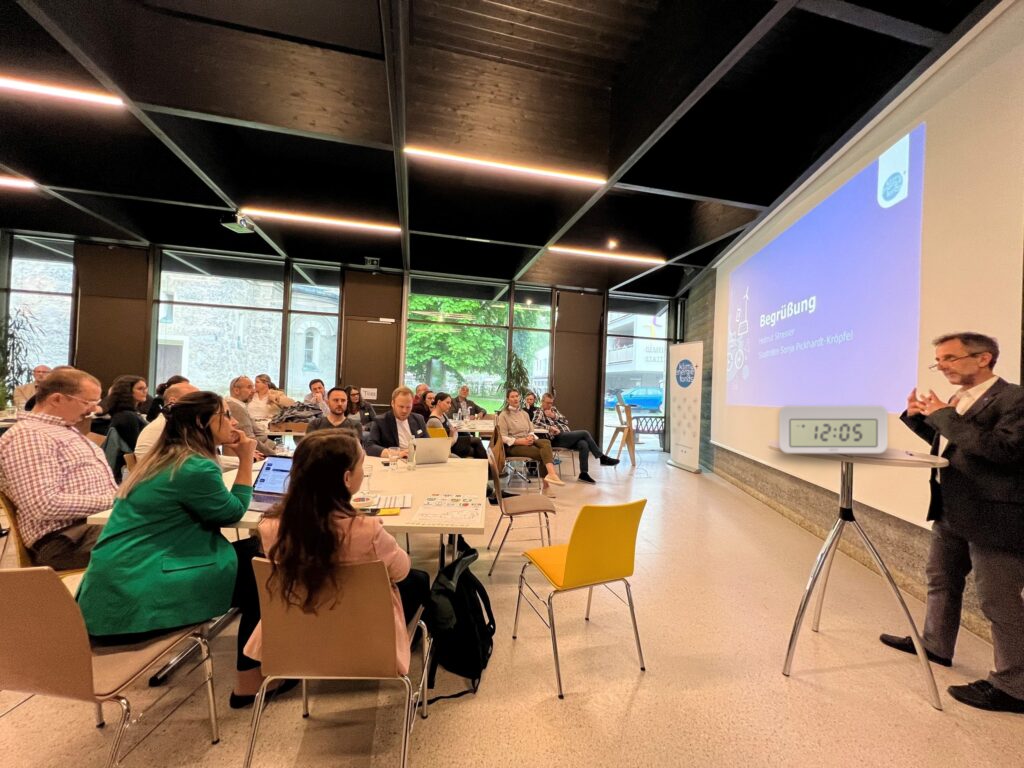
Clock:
12 h 05 min
